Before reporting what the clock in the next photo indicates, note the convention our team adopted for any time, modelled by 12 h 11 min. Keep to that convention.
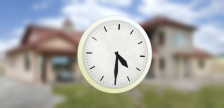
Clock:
4 h 30 min
